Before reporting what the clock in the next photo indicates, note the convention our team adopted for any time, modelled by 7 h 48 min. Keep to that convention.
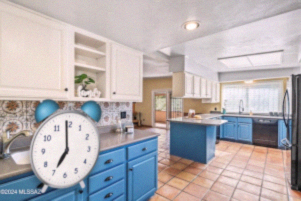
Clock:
6 h 59 min
